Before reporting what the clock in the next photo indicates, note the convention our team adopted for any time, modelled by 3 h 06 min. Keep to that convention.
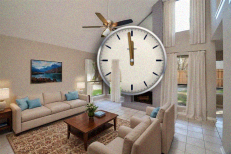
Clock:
11 h 59 min
